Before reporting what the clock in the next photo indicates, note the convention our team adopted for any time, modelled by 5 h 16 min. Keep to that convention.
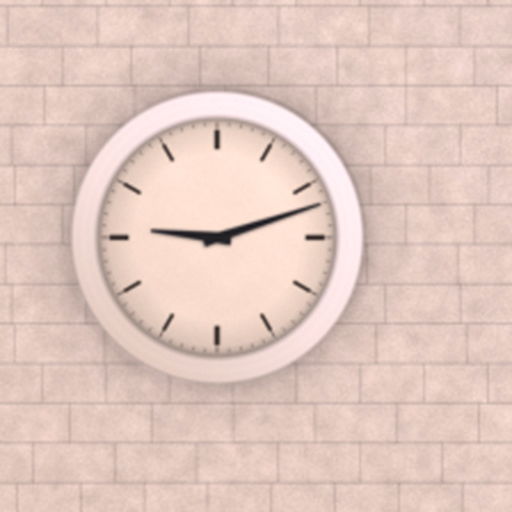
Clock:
9 h 12 min
